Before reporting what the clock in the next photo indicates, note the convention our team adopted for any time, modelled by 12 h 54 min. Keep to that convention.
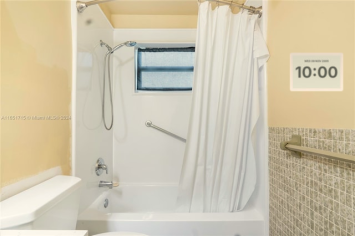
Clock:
10 h 00 min
